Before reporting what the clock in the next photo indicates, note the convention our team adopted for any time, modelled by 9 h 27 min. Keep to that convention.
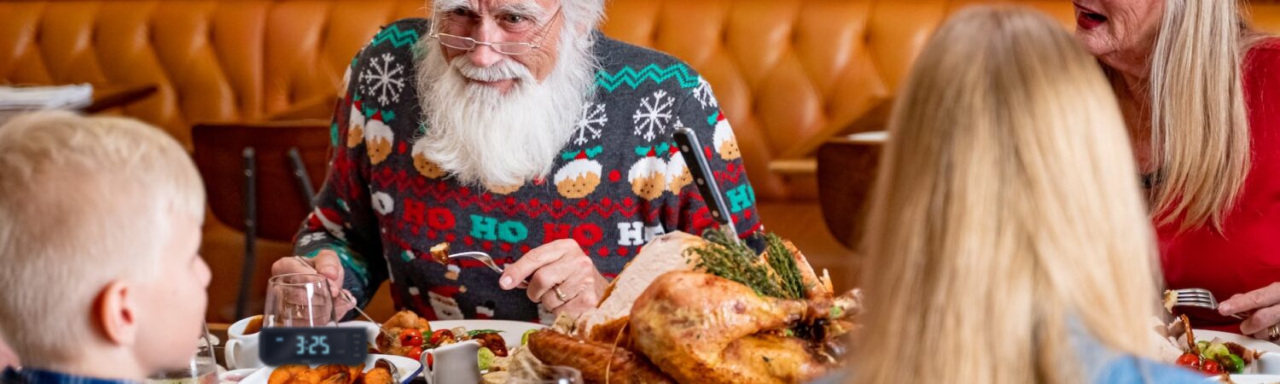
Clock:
3 h 25 min
